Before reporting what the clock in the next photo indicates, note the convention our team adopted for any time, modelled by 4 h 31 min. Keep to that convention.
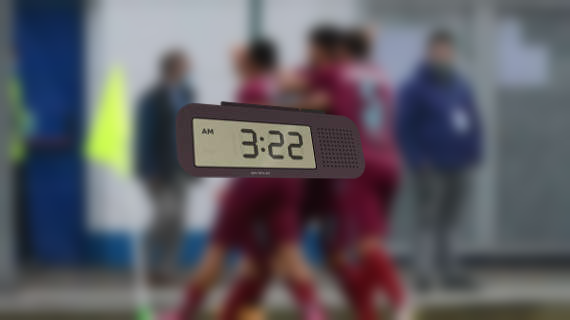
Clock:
3 h 22 min
